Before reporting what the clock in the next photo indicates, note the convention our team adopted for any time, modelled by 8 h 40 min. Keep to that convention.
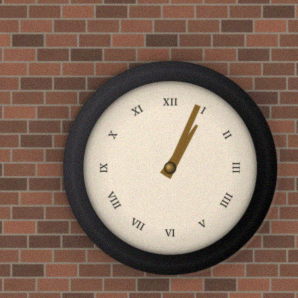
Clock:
1 h 04 min
